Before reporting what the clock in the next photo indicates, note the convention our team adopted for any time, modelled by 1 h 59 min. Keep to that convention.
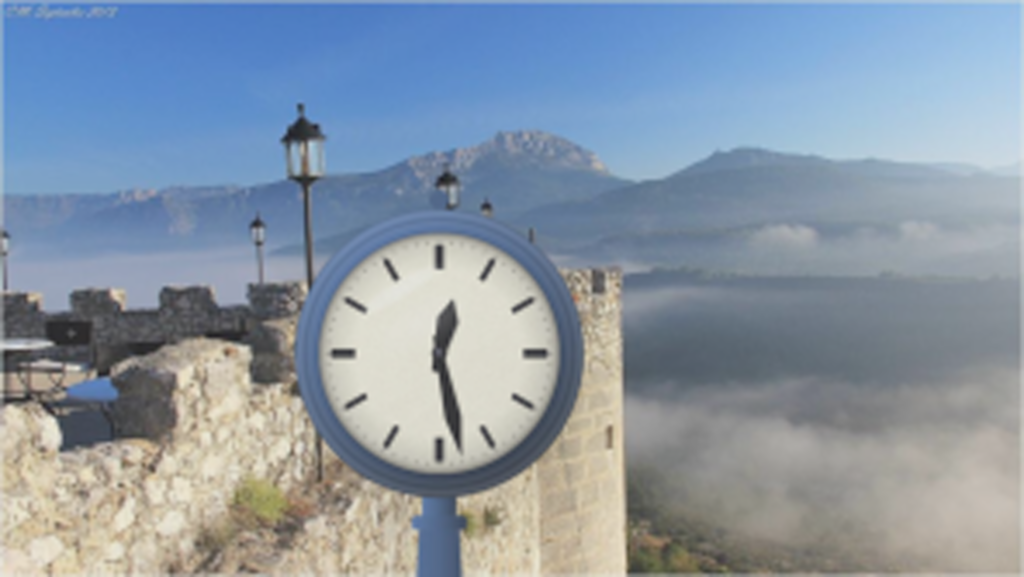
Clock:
12 h 28 min
